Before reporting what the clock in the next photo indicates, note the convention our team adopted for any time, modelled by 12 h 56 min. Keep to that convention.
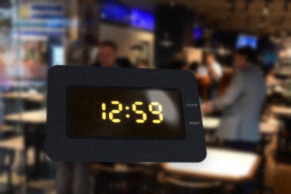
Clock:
12 h 59 min
